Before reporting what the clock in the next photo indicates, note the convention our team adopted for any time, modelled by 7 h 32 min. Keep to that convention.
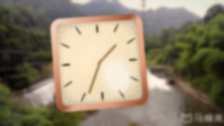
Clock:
1 h 34 min
